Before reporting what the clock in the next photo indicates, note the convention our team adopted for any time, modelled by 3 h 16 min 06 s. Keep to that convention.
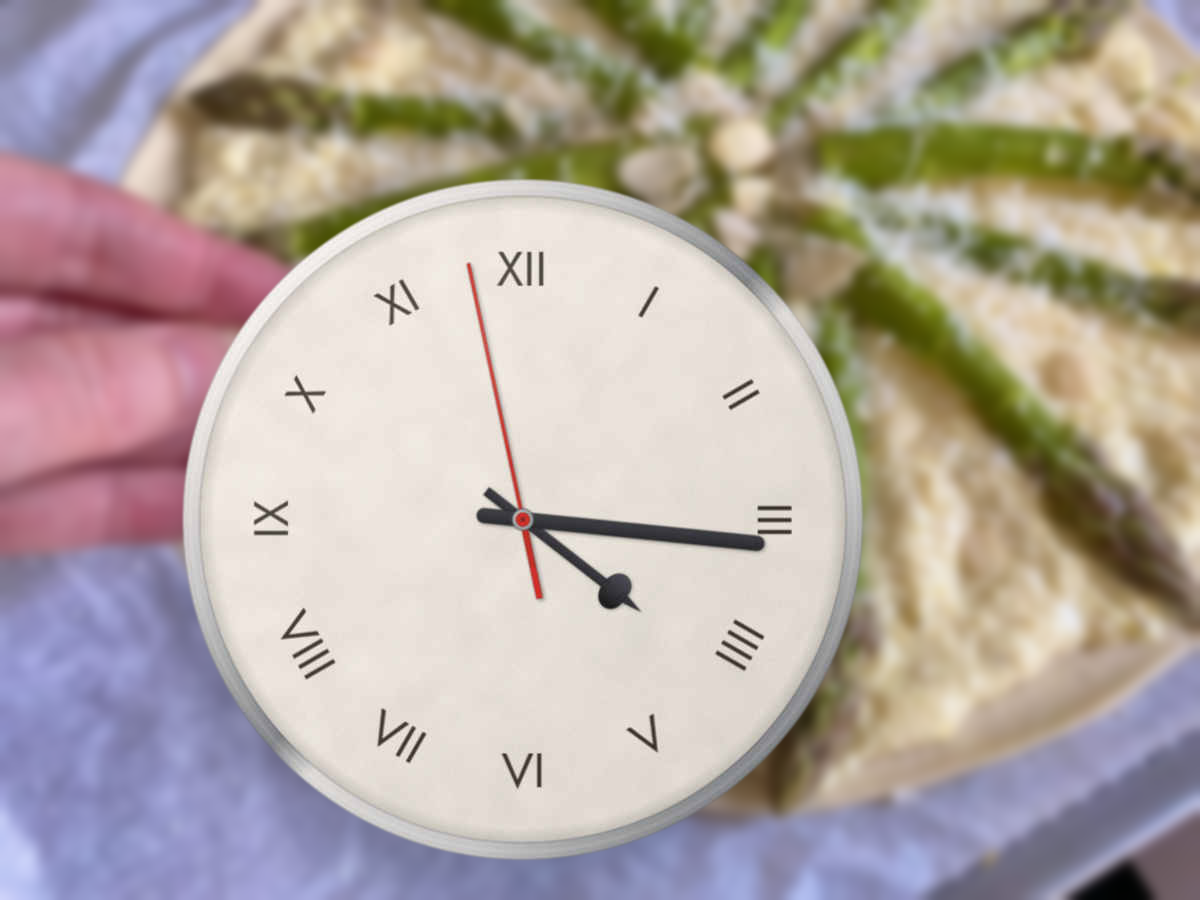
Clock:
4 h 15 min 58 s
